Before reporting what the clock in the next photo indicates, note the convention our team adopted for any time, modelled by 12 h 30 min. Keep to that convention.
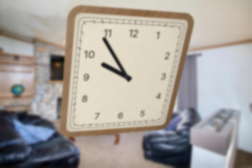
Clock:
9 h 54 min
